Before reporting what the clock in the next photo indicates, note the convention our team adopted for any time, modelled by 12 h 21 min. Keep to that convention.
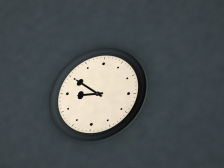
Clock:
8 h 50 min
